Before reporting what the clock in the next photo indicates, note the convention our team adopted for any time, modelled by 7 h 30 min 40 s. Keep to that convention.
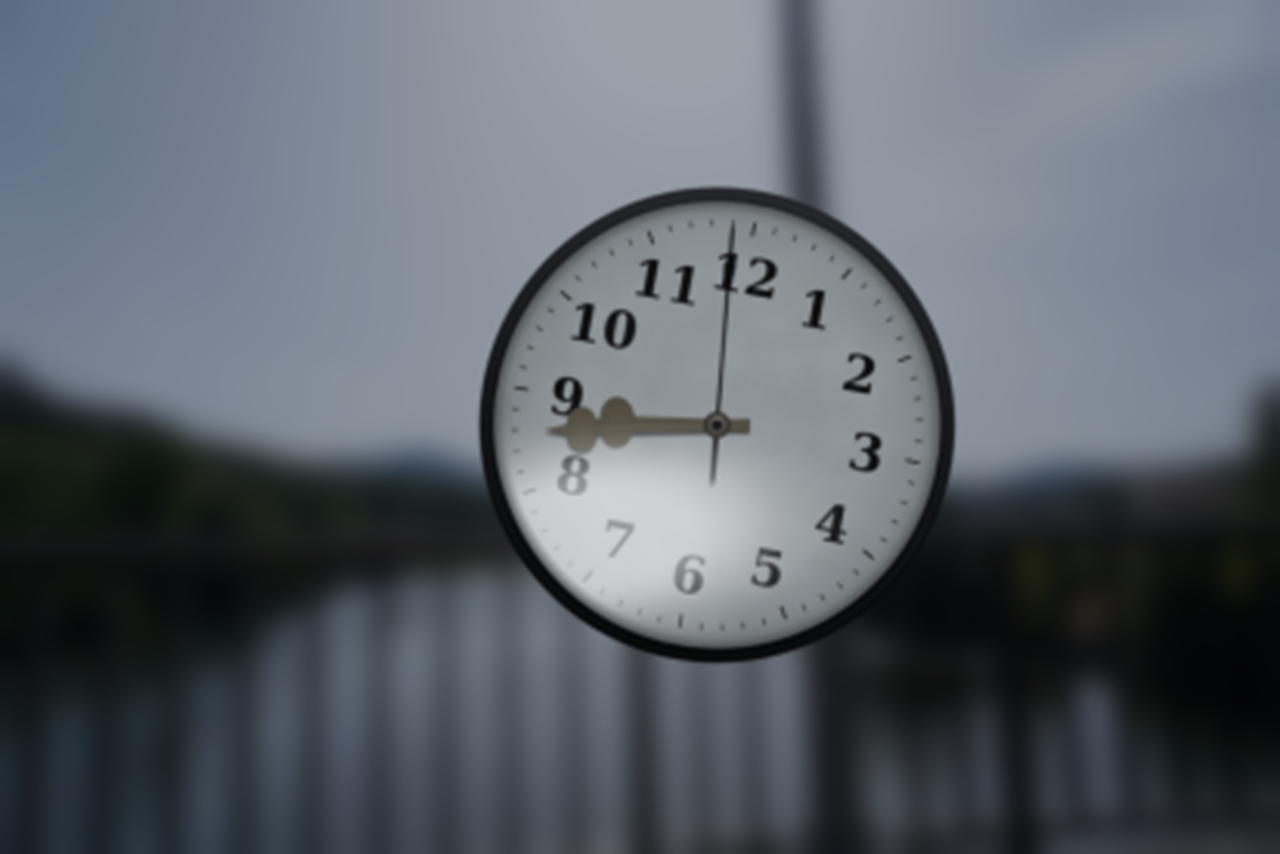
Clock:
8 h 42 min 59 s
